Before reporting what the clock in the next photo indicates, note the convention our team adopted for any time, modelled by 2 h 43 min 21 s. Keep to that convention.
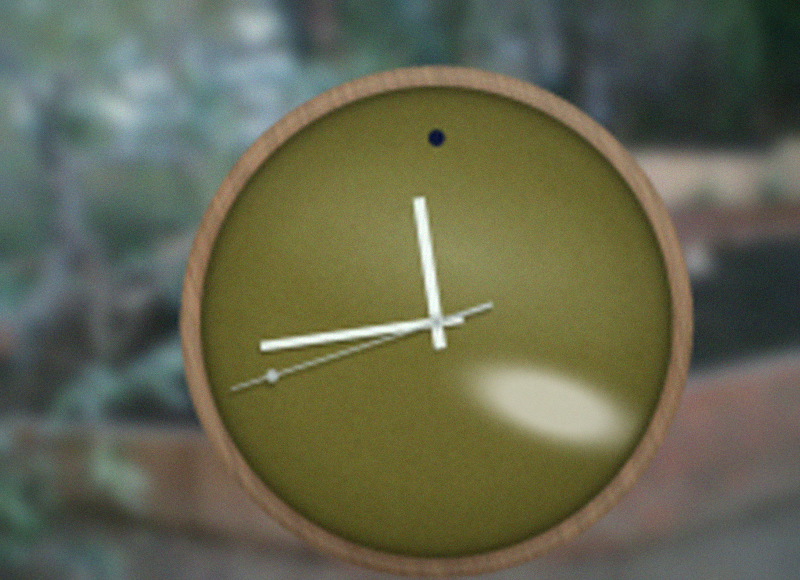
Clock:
11 h 43 min 42 s
